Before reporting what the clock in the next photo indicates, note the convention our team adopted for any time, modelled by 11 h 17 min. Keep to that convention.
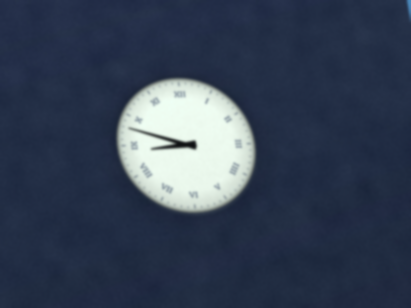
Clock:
8 h 48 min
